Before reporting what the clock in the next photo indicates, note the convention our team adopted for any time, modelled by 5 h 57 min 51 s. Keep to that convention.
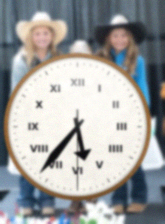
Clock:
5 h 36 min 30 s
